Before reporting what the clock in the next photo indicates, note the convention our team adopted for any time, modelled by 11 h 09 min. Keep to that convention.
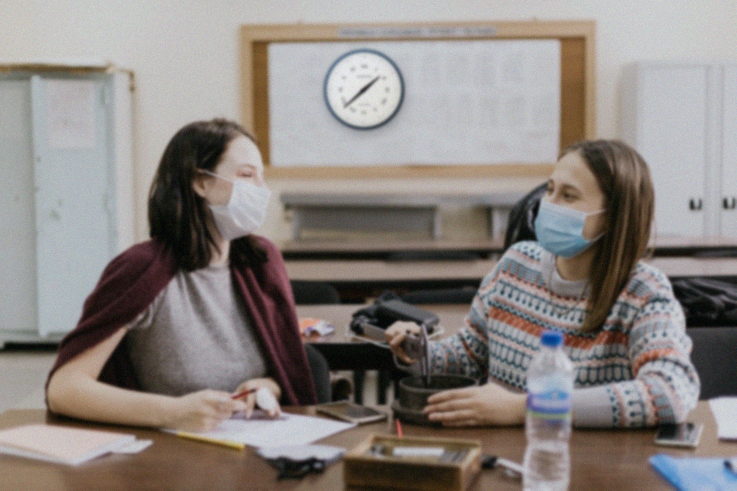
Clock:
1 h 38 min
